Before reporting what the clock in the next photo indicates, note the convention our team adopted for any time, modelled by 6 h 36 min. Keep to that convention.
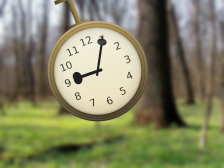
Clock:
9 h 05 min
